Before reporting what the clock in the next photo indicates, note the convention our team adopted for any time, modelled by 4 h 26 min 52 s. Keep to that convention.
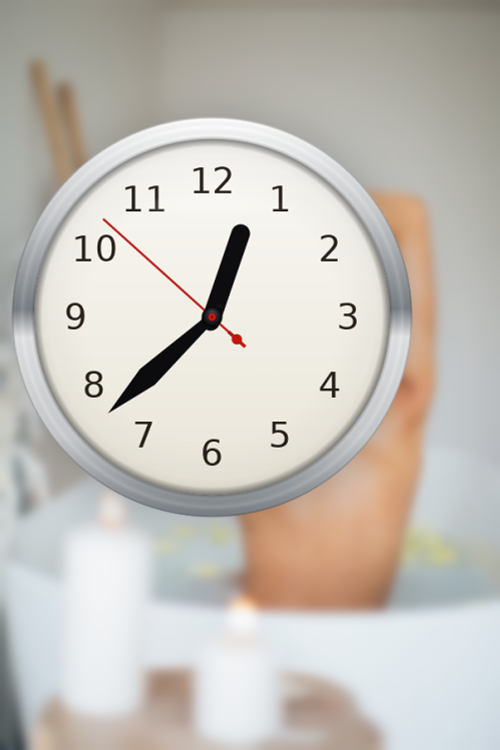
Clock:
12 h 37 min 52 s
